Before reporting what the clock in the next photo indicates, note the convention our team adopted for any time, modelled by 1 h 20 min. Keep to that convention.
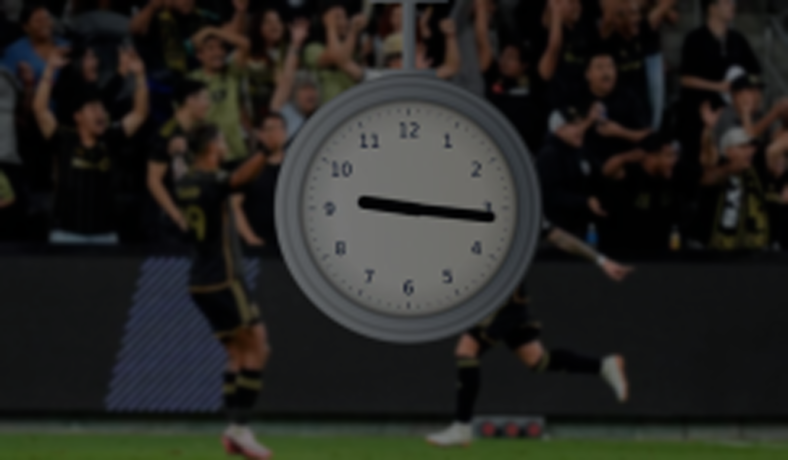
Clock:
9 h 16 min
